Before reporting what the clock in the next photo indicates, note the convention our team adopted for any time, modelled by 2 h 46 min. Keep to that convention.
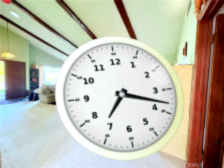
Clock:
7 h 18 min
